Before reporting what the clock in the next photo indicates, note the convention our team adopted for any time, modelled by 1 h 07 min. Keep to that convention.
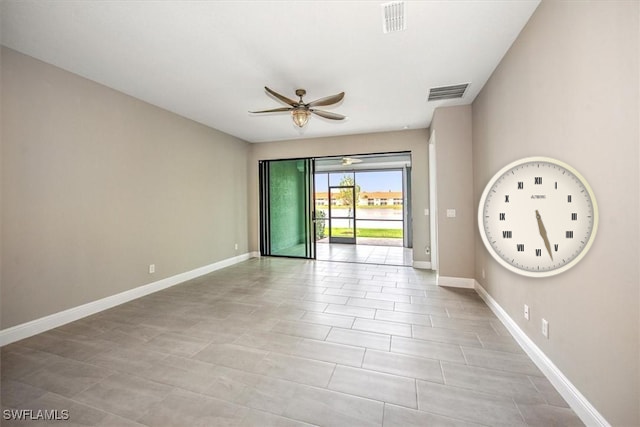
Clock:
5 h 27 min
